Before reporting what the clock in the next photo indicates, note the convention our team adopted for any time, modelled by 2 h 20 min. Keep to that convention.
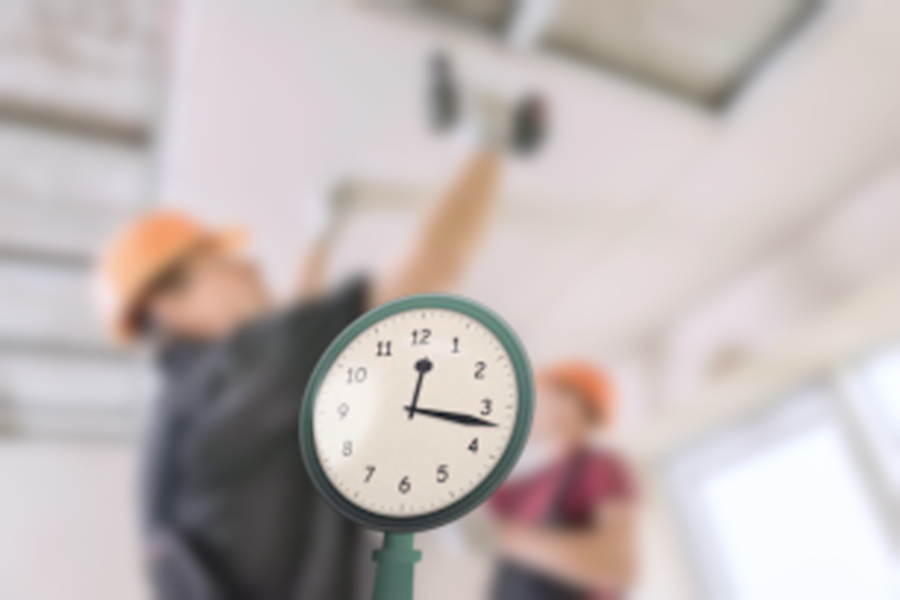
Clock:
12 h 17 min
